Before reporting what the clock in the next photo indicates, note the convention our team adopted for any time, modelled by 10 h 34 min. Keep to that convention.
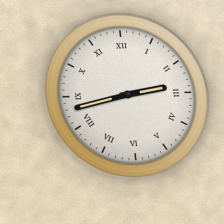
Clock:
2 h 43 min
